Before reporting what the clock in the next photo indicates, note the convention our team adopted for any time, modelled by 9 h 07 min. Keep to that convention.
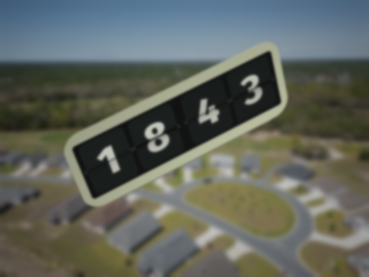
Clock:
18 h 43 min
